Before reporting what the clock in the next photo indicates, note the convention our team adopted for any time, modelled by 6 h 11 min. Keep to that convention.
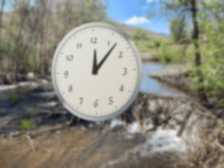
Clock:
12 h 07 min
